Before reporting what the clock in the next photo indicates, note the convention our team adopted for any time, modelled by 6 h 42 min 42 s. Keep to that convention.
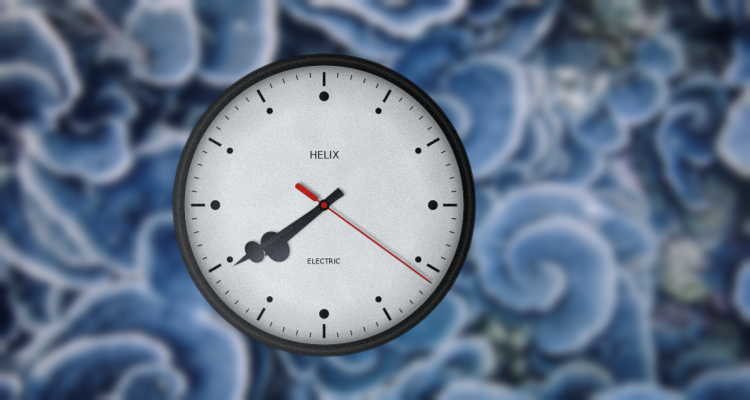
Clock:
7 h 39 min 21 s
